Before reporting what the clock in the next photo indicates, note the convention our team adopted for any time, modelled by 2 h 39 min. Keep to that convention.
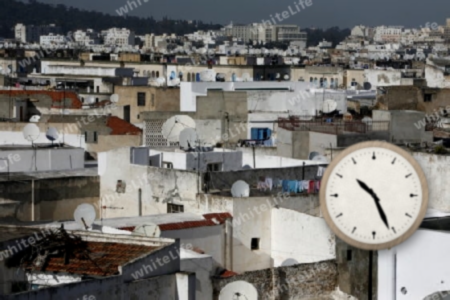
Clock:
10 h 26 min
